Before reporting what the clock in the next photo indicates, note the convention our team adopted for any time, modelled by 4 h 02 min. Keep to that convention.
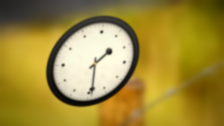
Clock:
1 h 29 min
